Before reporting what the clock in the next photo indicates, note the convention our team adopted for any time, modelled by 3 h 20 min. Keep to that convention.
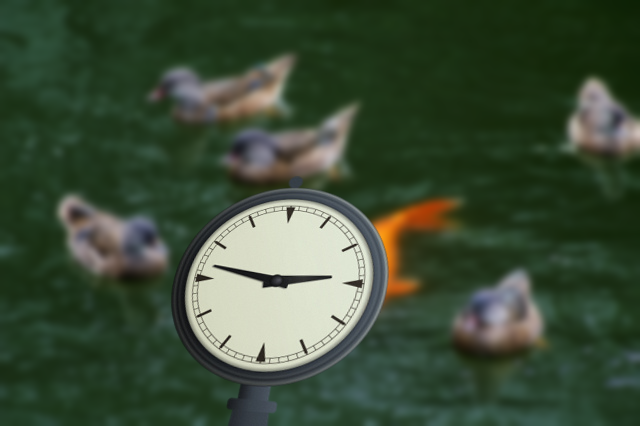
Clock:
2 h 47 min
